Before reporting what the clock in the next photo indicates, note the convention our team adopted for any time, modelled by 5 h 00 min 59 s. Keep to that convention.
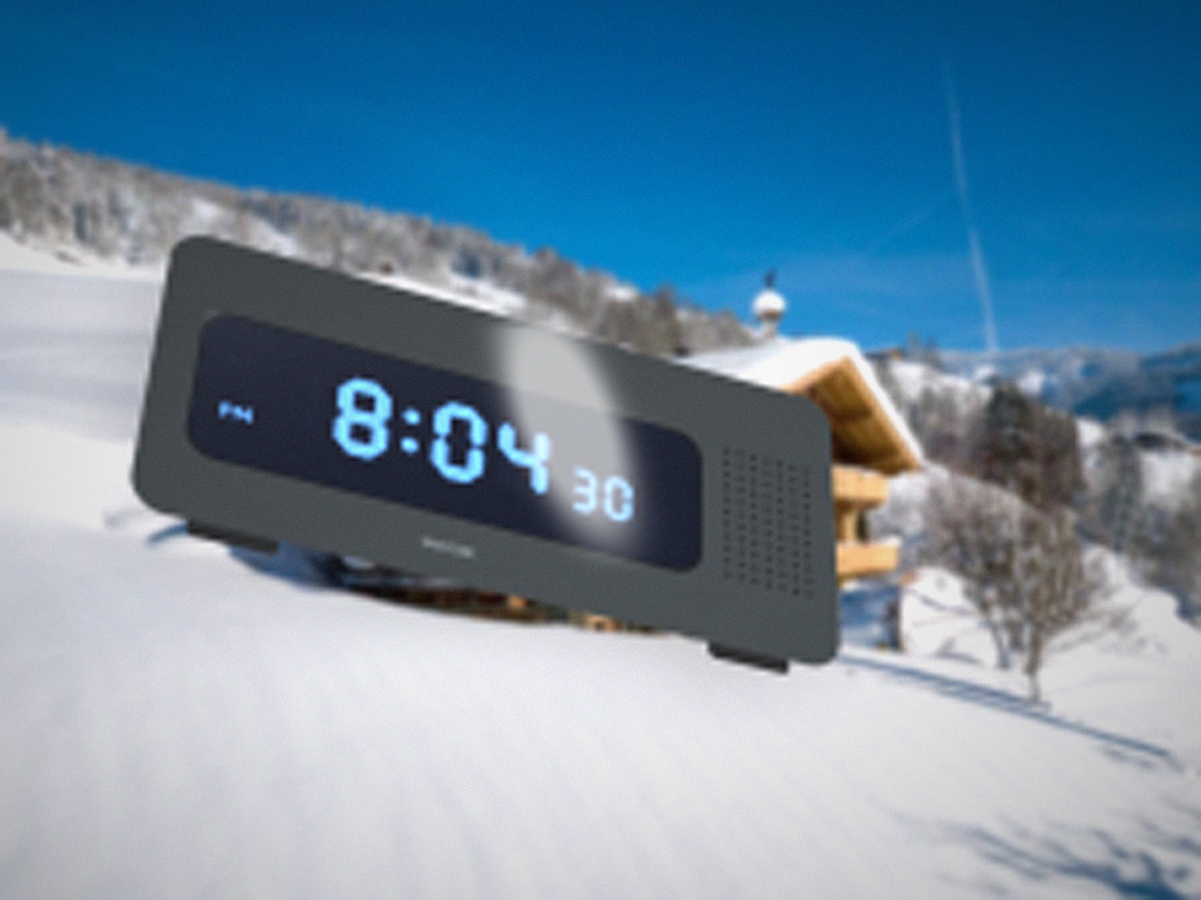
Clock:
8 h 04 min 30 s
